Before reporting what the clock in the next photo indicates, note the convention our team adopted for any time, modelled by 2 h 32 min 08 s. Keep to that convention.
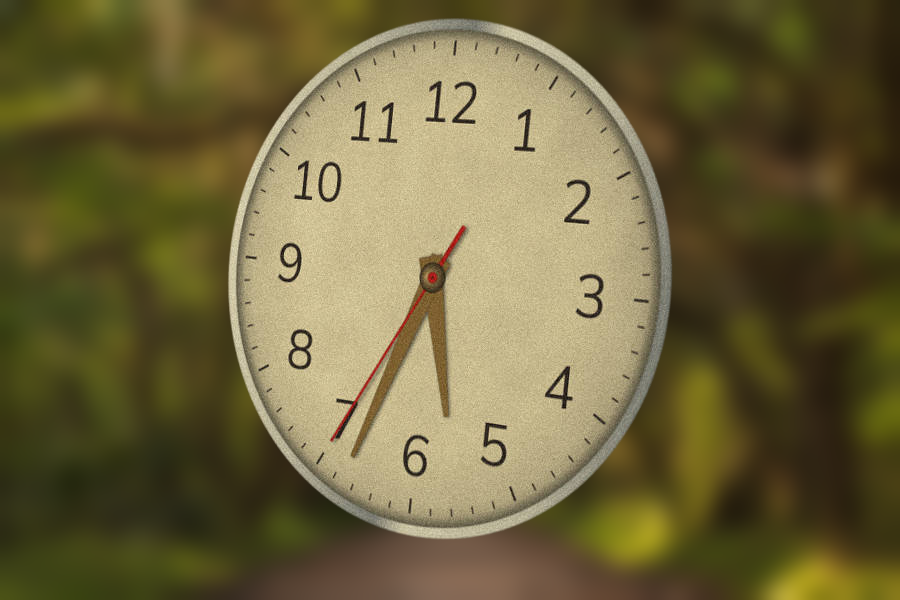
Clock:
5 h 33 min 35 s
